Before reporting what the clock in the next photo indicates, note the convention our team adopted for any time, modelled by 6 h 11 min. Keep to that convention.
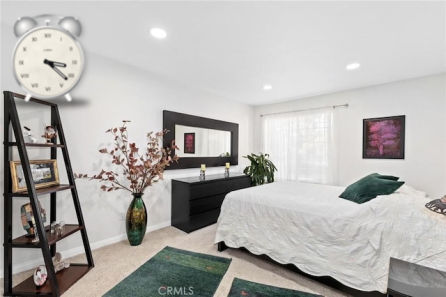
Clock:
3 h 22 min
